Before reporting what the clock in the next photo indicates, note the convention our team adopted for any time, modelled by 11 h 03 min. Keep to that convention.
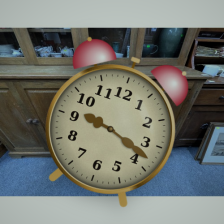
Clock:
9 h 18 min
